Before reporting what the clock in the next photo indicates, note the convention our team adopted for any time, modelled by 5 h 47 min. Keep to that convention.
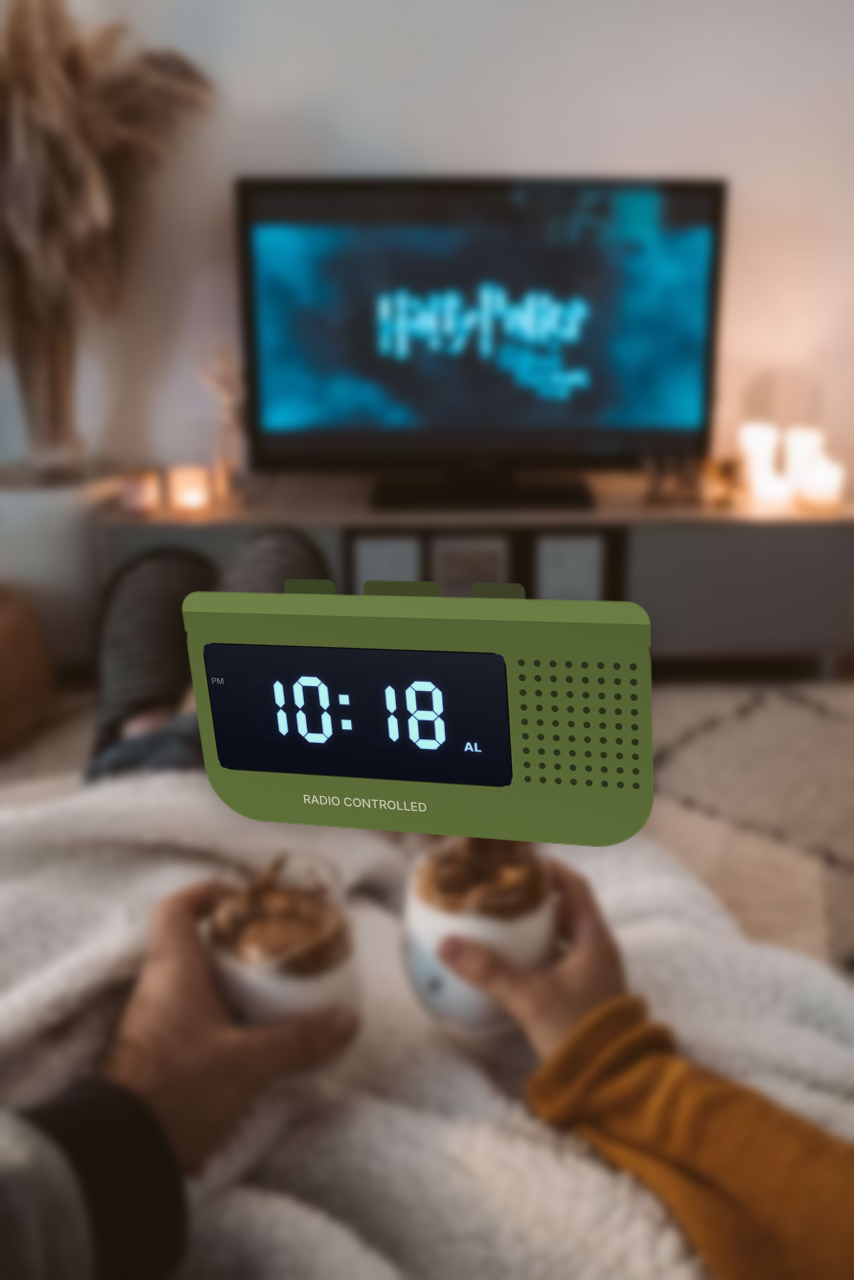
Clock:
10 h 18 min
